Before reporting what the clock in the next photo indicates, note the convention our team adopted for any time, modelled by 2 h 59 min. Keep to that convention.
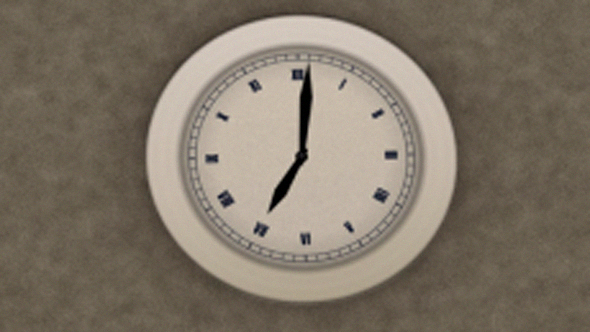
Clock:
7 h 01 min
